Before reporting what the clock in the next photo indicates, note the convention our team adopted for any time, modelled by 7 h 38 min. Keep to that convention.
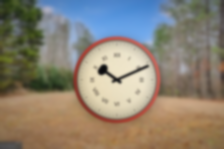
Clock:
10 h 11 min
